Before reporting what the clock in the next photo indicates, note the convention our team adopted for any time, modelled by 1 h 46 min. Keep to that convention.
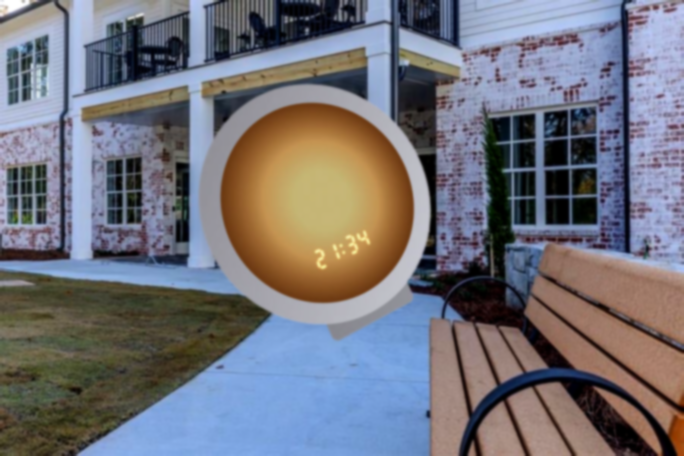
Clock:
21 h 34 min
